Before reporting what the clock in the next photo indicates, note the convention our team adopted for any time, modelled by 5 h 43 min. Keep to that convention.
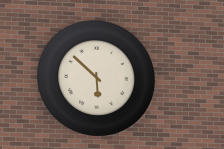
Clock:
5 h 52 min
